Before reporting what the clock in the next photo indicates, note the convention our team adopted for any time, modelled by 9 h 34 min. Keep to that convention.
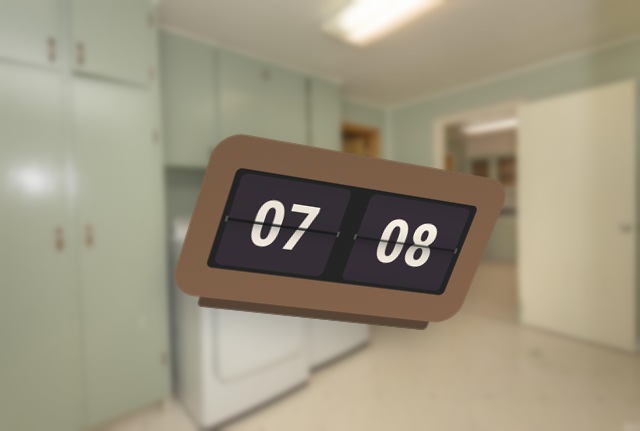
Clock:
7 h 08 min
